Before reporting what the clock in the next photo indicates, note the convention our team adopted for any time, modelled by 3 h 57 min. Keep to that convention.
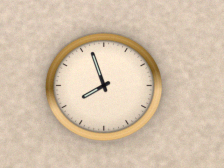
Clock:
7 h 57 min
